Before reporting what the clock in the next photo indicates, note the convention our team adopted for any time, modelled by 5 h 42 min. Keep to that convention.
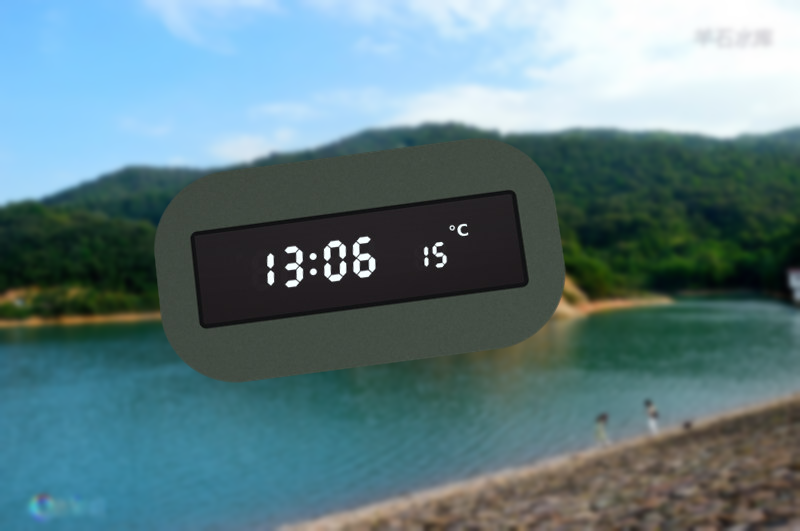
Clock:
13 h 06 min
